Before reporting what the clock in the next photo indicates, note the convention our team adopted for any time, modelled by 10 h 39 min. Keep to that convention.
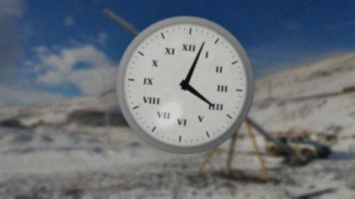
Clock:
4 h 03 min
